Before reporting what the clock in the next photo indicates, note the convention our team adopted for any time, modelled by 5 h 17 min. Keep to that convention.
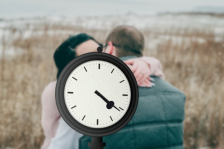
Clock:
4 h 21 min
